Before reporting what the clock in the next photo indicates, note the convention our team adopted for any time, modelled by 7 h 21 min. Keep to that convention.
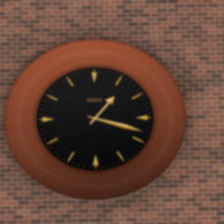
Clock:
1 h 18 min
